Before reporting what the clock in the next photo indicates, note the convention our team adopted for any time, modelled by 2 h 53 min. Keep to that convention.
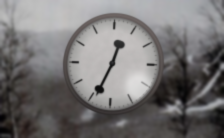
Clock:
12 h 34 min
